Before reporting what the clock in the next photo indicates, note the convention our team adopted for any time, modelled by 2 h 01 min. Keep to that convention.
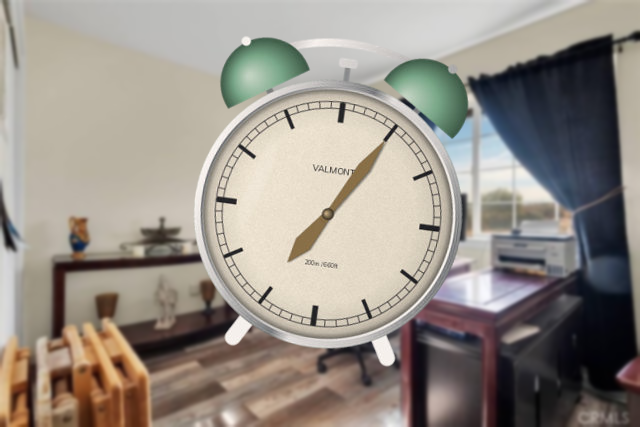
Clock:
7 h 05 min
